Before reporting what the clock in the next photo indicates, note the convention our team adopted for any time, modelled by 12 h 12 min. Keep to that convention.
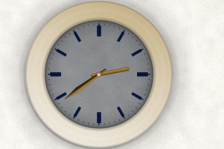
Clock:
2 h 39 min
